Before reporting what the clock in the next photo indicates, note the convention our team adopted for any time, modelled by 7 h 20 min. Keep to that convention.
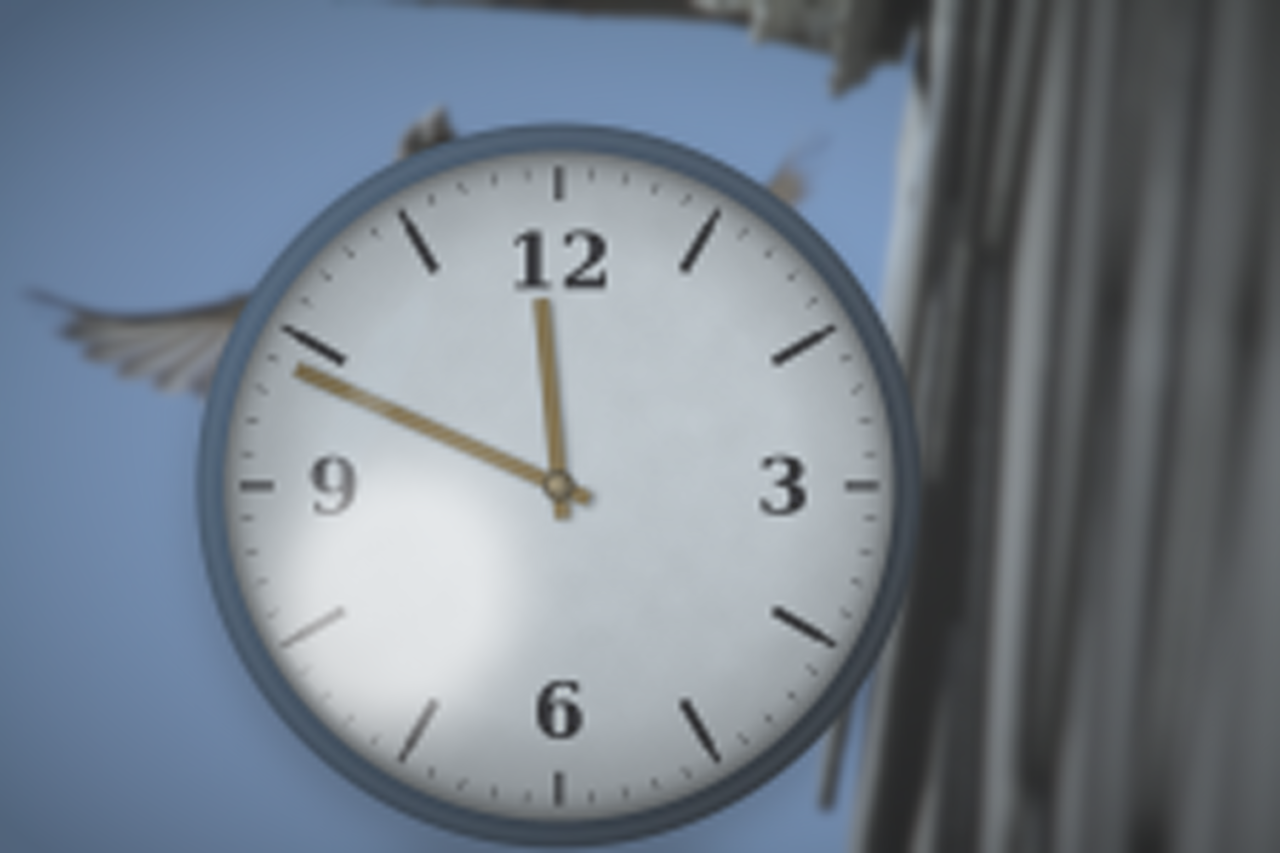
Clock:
11 h 49 min
